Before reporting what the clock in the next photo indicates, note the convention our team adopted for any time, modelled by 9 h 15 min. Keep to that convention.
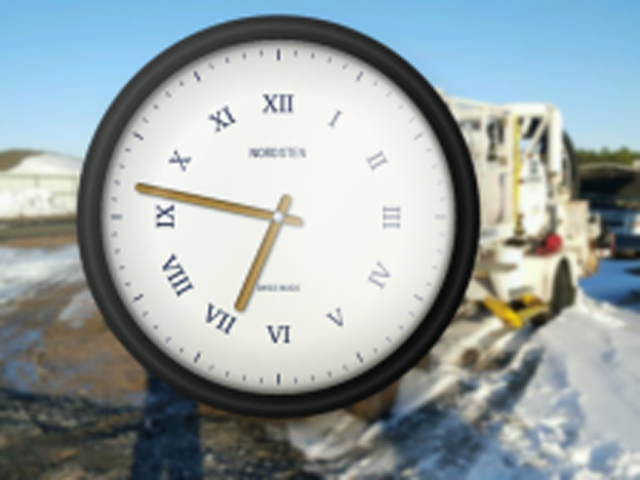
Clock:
6 h 47 min
